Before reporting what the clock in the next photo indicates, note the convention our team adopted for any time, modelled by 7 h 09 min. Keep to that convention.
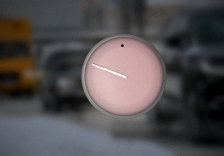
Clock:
9 h 49 min
